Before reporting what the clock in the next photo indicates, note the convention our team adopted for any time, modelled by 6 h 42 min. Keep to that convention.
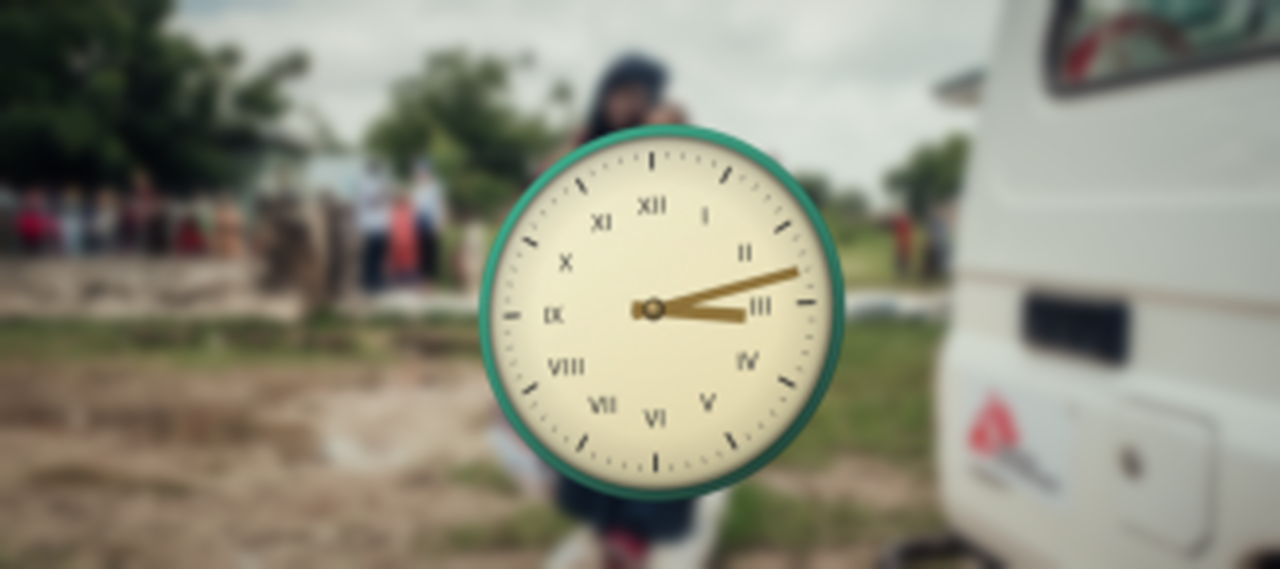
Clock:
3 h 13 min
